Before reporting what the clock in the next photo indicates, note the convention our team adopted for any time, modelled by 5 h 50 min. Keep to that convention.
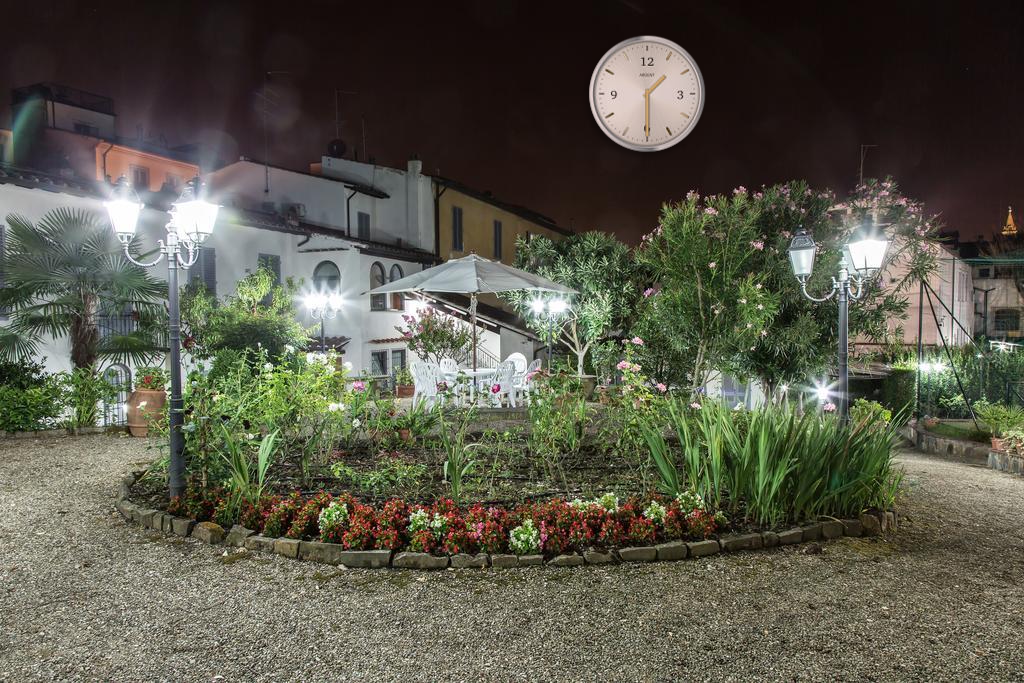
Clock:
1 h 30 min
